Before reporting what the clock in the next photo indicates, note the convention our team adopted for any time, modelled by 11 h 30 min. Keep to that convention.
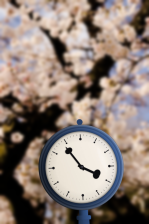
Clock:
3 h 54 min
